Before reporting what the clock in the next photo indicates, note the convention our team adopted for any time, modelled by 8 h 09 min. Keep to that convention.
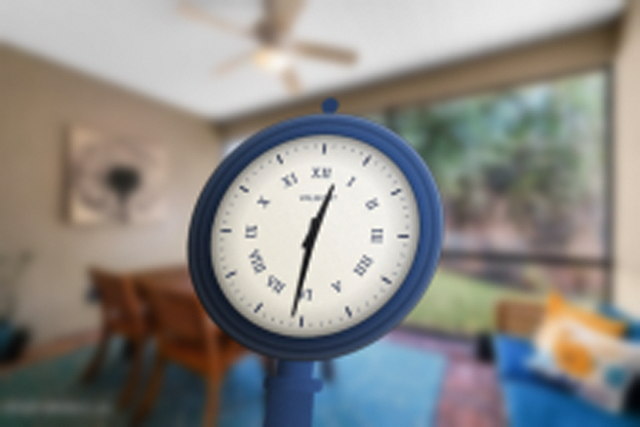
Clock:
12 h 31 min
